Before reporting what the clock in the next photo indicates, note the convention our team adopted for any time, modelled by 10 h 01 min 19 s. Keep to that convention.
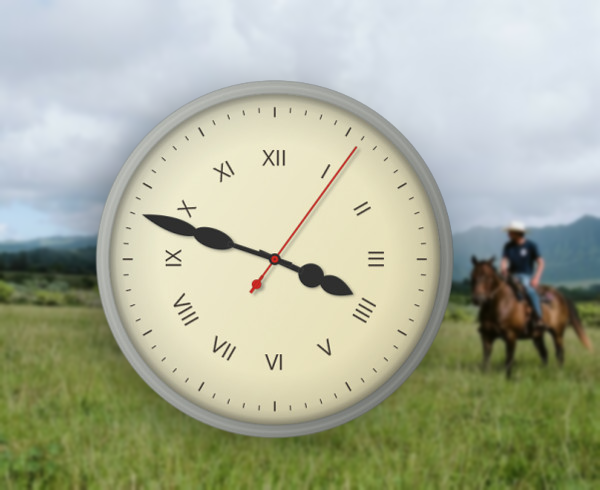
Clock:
3 h 48 min 06 s
